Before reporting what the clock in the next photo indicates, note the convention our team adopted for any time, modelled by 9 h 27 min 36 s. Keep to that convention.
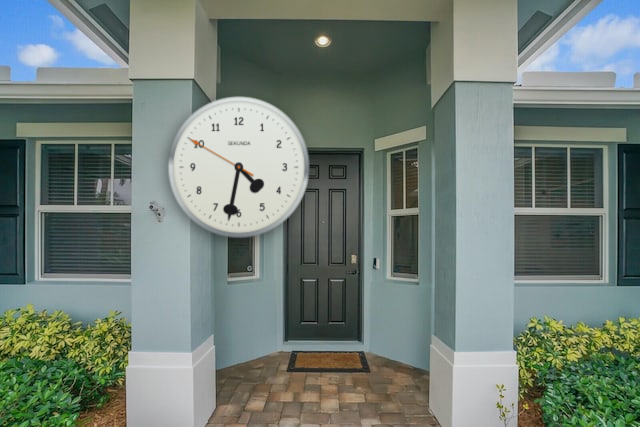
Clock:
4 h 31 min 50 s
